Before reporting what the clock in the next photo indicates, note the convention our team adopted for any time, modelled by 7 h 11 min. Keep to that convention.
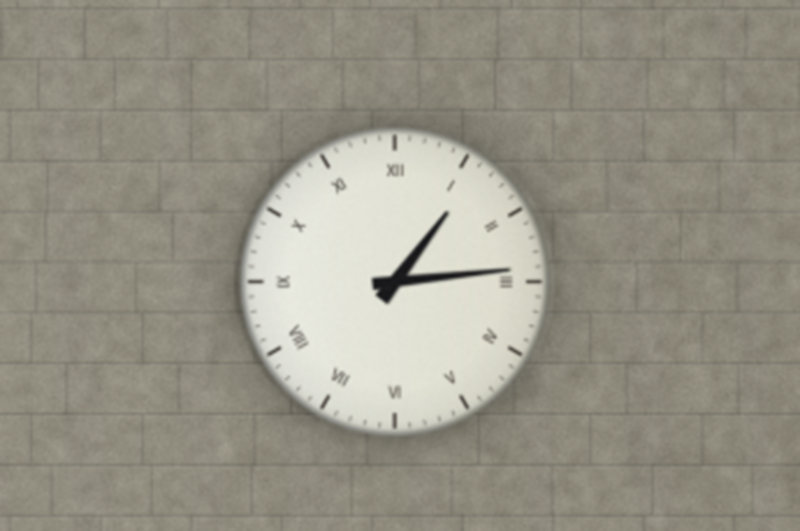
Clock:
1 h 14 min
